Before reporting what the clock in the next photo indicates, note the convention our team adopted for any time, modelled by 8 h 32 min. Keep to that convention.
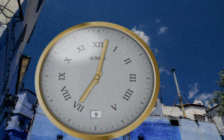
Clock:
7 h 02 min
